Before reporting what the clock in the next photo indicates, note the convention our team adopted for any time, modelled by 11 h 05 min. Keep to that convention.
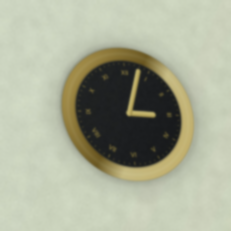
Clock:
3 h 03 min
